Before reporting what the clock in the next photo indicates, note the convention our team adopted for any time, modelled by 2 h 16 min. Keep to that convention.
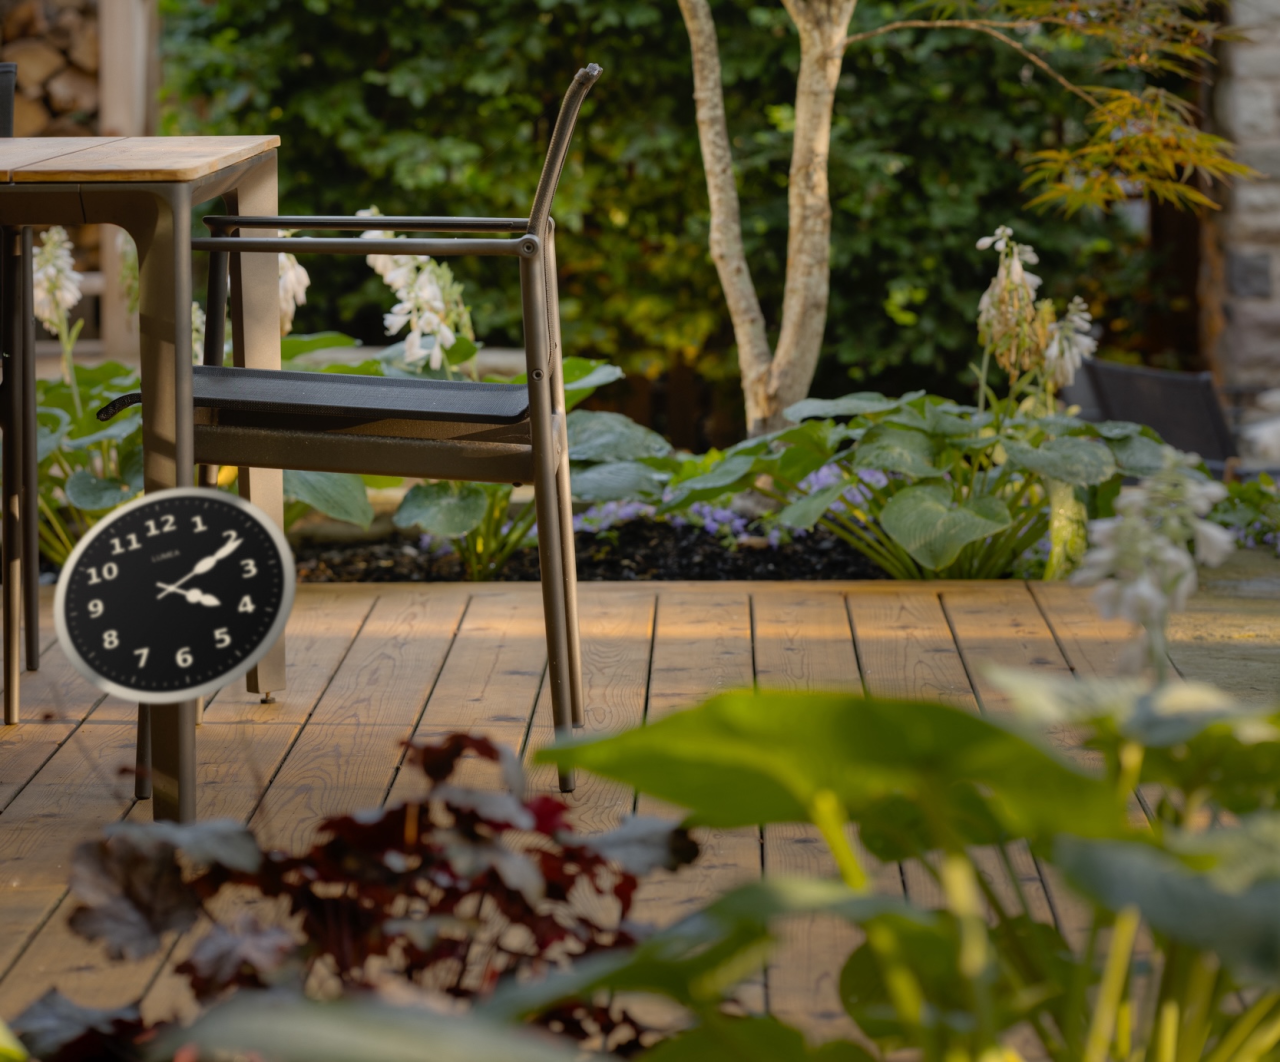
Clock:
4 h 11 min
